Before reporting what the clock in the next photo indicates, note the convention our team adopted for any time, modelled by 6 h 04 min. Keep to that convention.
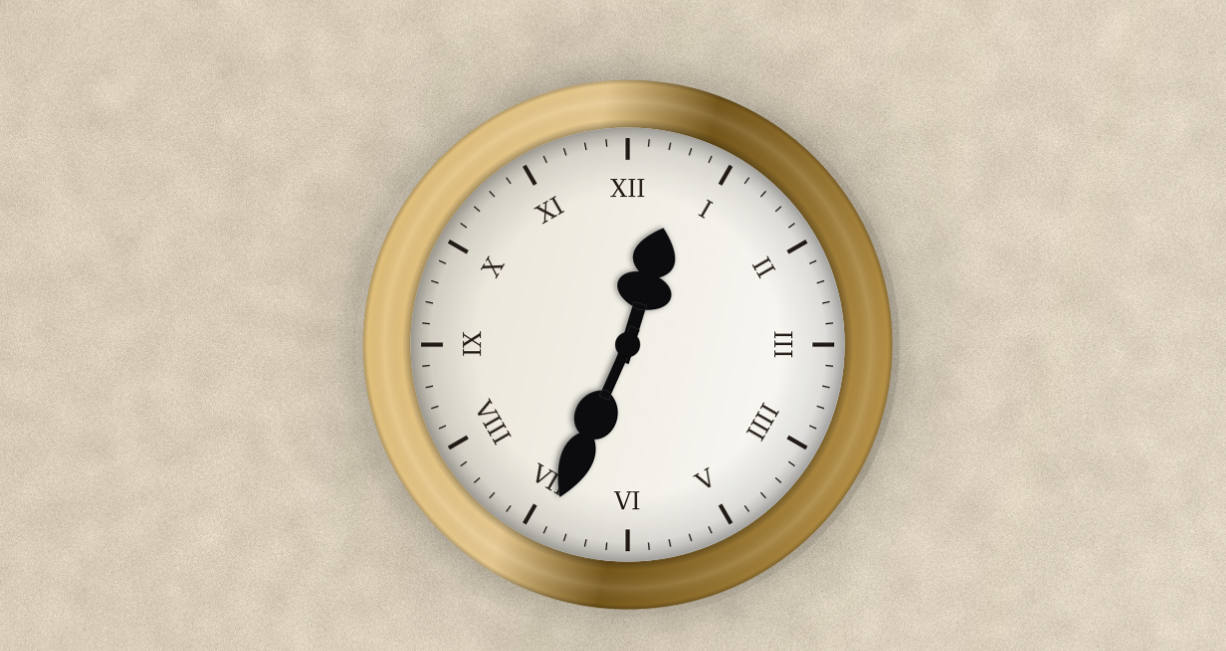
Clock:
12 h 34 min
